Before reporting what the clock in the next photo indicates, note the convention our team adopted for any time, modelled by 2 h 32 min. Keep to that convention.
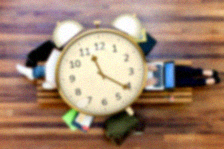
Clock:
11 h 21 min
